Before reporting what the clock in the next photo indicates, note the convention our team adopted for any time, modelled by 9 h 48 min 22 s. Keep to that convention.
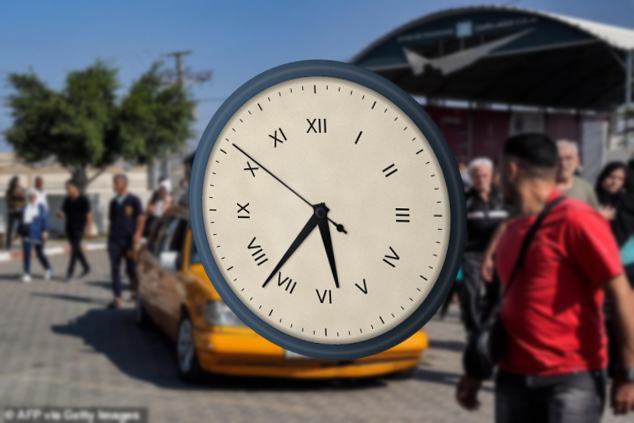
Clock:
5 h 36 min 51 s
